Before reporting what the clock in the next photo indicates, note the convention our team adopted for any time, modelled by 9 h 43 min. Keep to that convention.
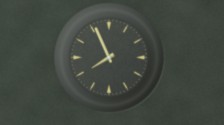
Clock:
7 h 56 min
